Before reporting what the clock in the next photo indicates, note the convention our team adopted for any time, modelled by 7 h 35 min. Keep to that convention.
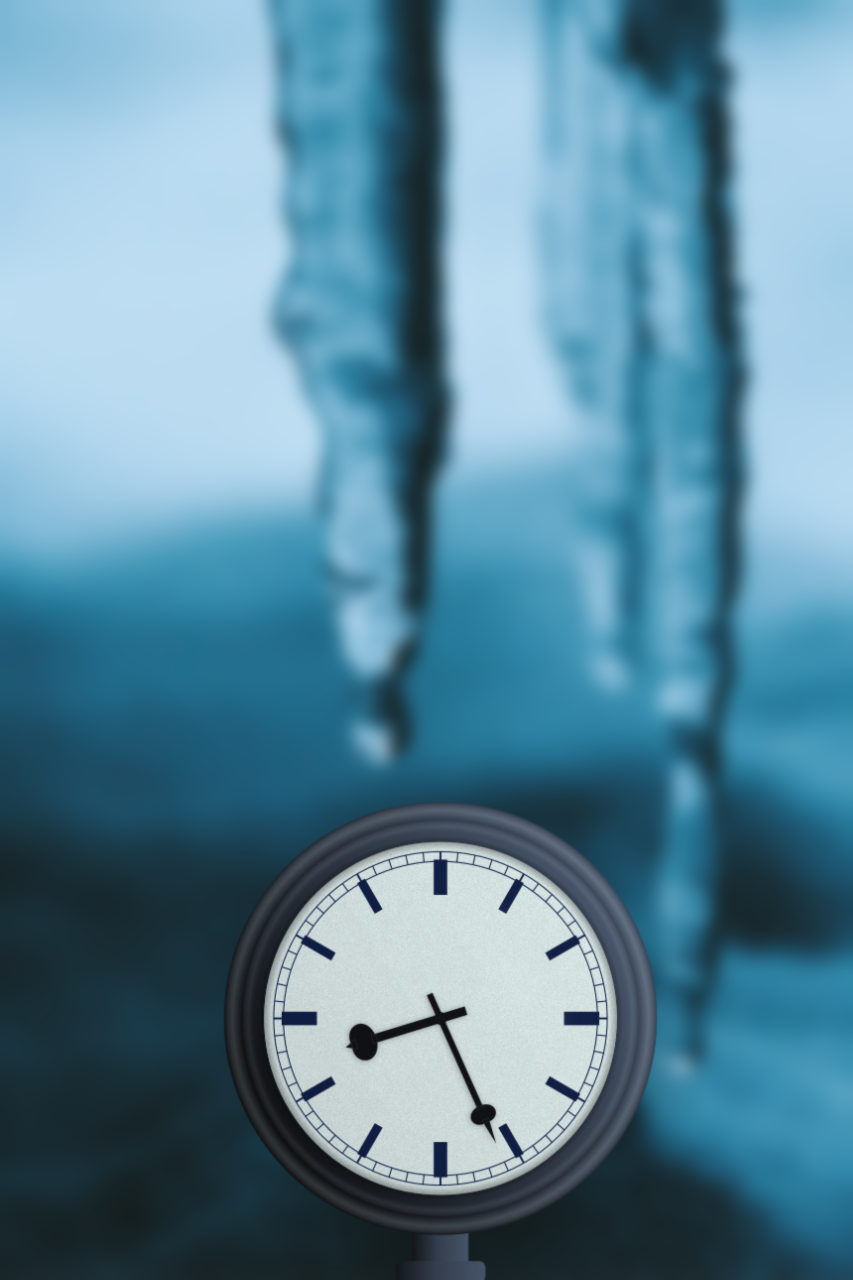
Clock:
8 h 26 min
